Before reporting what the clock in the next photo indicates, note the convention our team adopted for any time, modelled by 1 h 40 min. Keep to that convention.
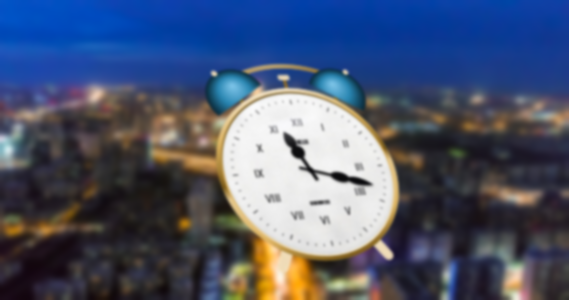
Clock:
11 h 18 min
